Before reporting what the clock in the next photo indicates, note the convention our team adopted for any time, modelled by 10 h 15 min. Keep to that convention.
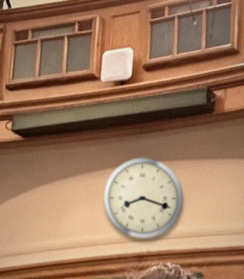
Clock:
8 h 18 min
